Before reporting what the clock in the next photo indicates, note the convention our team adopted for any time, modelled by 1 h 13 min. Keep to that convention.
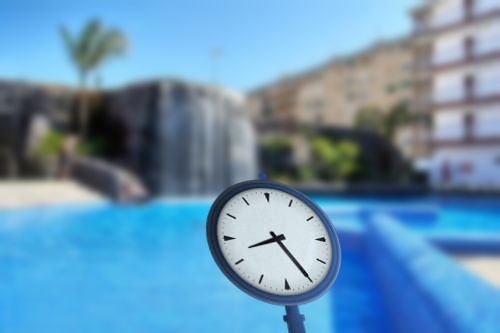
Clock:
8 h 25 min
